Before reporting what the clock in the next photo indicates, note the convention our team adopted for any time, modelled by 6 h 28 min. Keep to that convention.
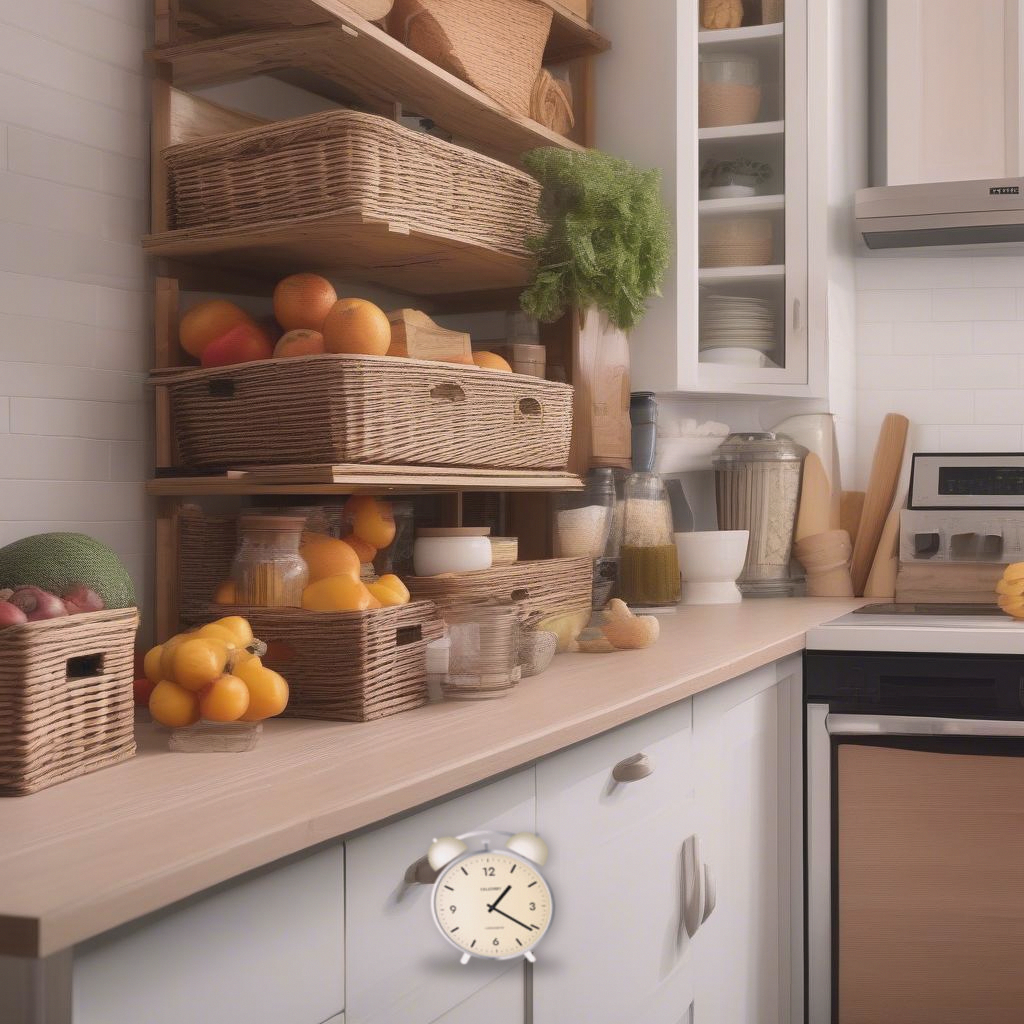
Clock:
1 h 21 min
